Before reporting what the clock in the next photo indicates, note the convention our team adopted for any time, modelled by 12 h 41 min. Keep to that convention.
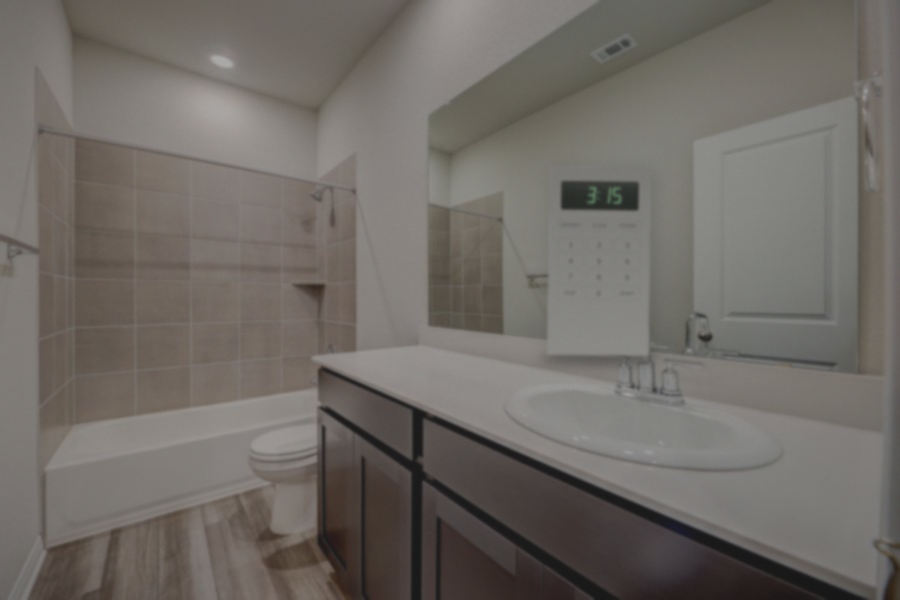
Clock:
3 h 15 min
